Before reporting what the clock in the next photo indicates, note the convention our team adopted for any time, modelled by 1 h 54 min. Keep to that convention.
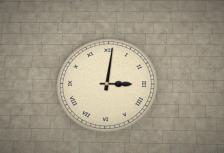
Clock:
3 h 01 min
